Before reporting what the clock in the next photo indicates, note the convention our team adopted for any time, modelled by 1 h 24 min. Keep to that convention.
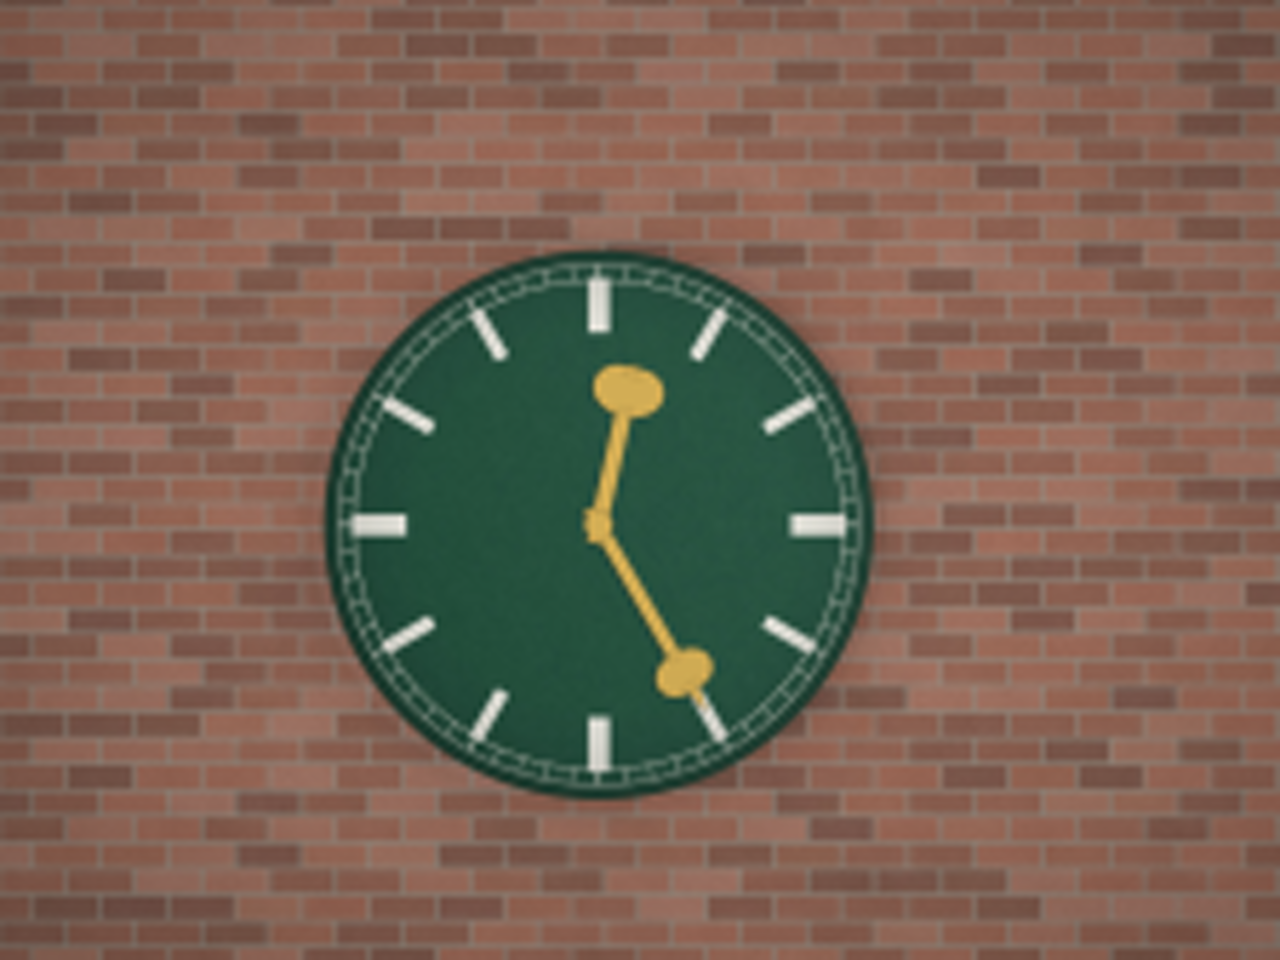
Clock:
12 h 25 min
